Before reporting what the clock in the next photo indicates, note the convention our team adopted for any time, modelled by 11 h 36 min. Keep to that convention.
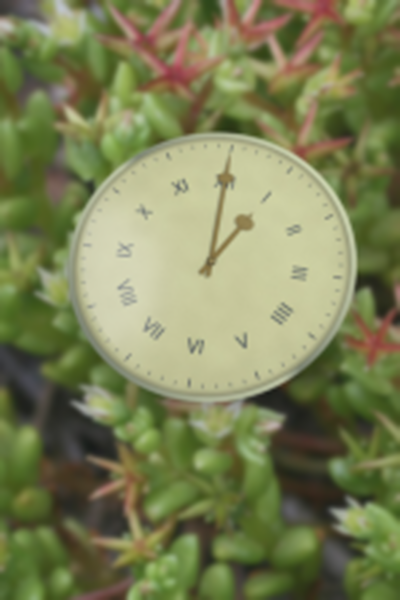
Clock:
1 h 00 min
